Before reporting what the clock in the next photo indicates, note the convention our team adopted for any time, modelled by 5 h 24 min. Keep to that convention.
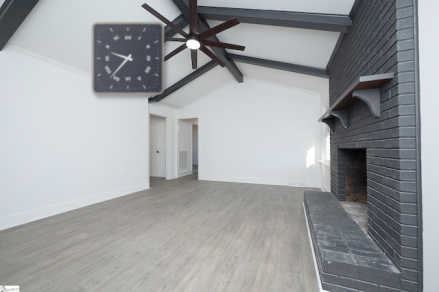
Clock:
9 h 37 min
